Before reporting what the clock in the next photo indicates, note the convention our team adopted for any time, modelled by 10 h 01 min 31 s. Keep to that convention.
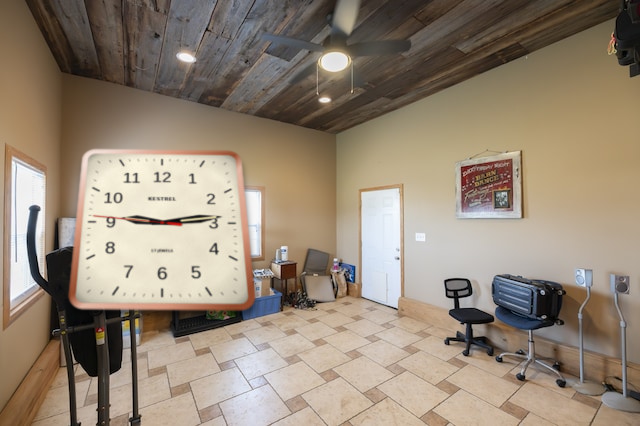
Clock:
9 h 13 min 46 s
